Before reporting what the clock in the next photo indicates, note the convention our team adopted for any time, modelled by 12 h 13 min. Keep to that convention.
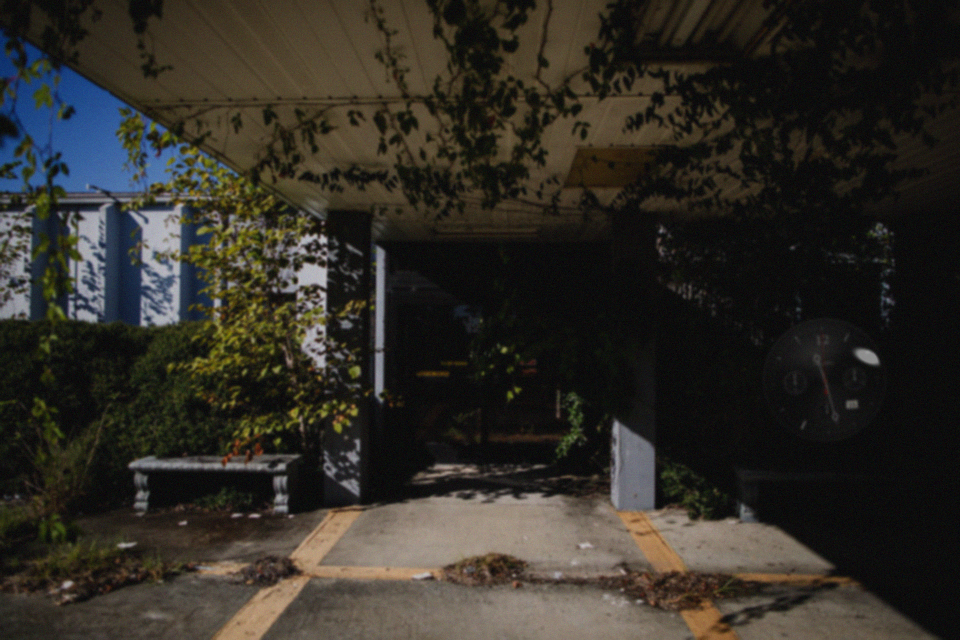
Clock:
11 h 28 min
